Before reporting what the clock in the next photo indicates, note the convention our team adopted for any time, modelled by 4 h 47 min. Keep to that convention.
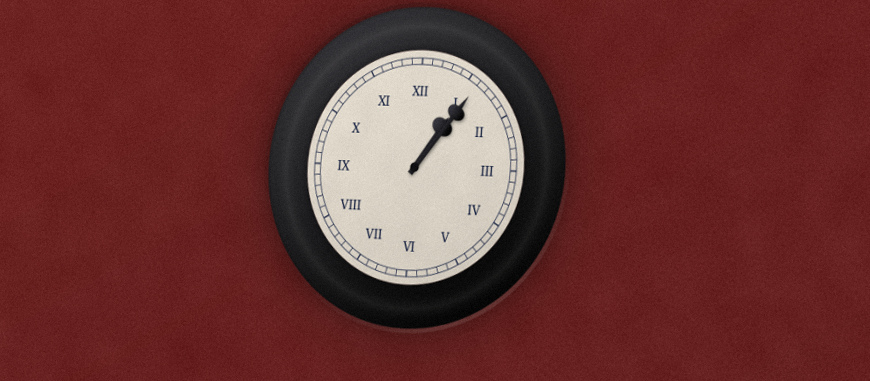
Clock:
1 h 06 min
